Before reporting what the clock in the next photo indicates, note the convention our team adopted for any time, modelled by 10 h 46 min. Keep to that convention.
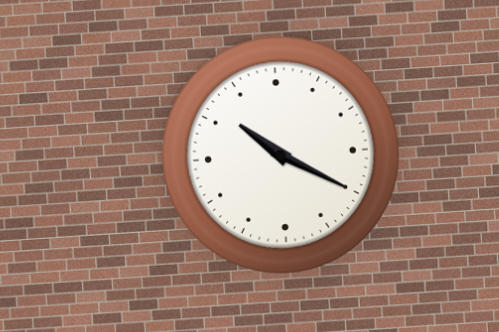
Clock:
10 h 20 min
